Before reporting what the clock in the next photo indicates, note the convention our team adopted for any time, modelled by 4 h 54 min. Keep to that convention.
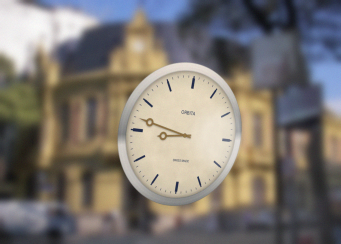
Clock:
8 h 47 min
